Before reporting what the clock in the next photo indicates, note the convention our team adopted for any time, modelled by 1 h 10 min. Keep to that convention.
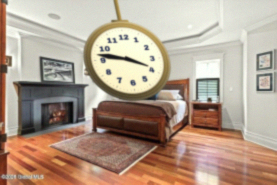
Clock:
3 h 47 min
